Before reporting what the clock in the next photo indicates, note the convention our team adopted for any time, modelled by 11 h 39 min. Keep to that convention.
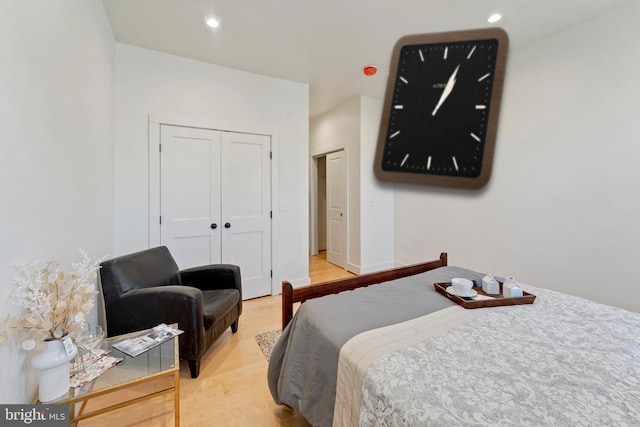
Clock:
1 h 04 min
